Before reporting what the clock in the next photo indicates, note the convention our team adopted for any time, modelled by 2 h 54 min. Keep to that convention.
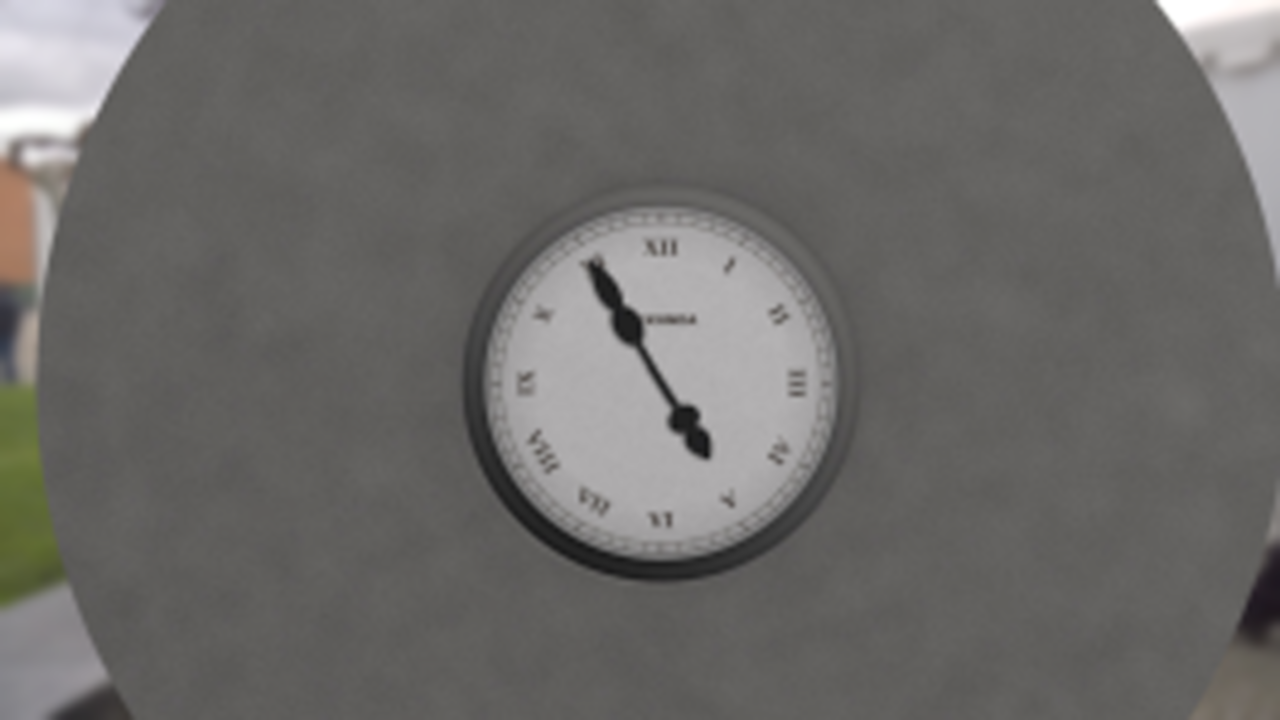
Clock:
4 h 55 min
